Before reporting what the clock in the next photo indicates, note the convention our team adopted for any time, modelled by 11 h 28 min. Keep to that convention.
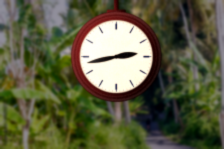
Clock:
2 h 43 min
